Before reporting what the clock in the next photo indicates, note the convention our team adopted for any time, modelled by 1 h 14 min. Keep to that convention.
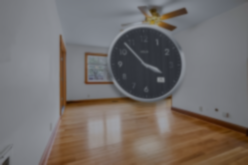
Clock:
3 h 53 min
